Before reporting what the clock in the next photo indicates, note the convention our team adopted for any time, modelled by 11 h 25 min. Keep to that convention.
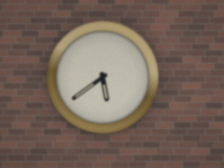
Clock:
5 h 39 min
